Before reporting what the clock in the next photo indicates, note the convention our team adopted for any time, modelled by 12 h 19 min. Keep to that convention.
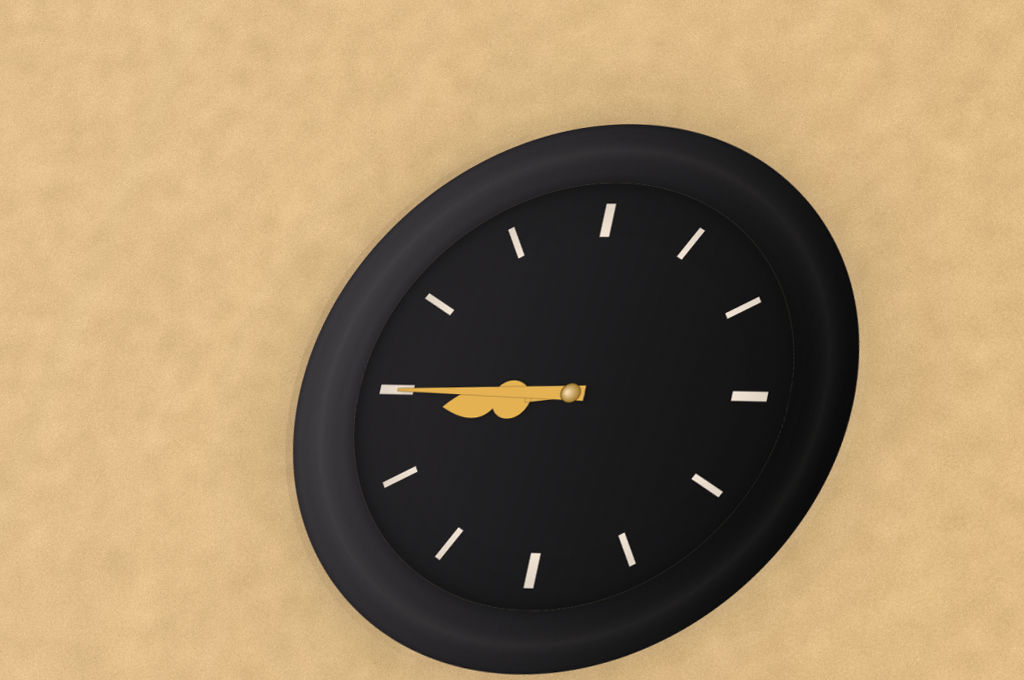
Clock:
8 h 45 min
